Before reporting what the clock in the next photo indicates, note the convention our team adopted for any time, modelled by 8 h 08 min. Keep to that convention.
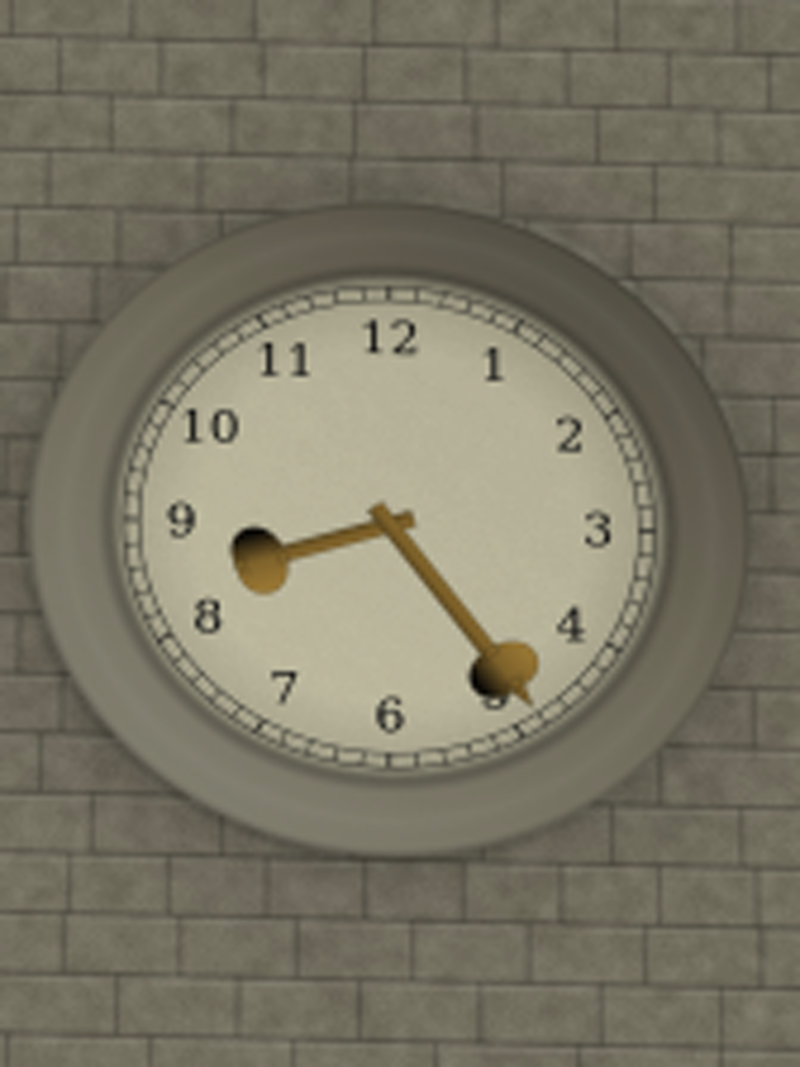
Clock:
8 h 24 min
